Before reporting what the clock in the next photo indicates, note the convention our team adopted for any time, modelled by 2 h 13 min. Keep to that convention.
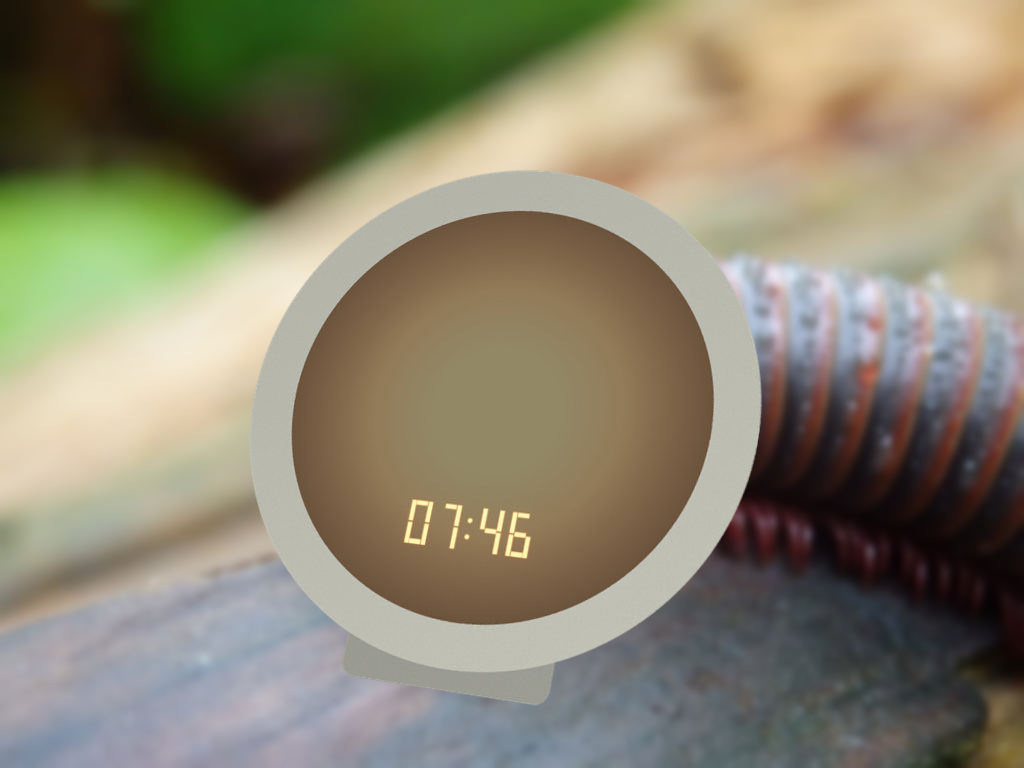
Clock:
7 h 46 min
